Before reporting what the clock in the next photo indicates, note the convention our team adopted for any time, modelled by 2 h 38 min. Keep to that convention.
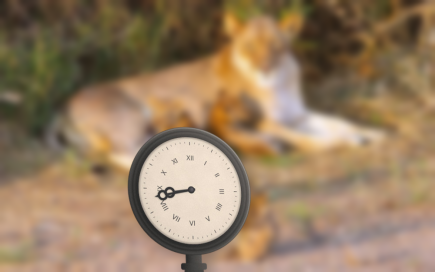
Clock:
8 h 43 min
